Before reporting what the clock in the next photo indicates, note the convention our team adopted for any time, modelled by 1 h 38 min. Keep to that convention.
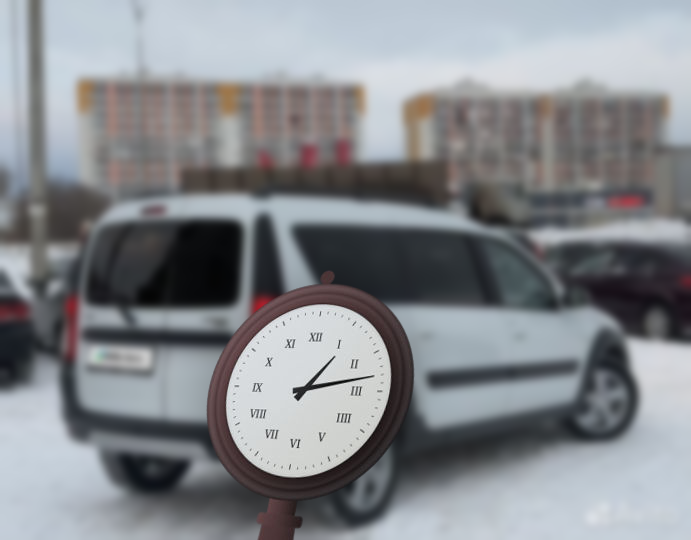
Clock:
1 h 13 min
